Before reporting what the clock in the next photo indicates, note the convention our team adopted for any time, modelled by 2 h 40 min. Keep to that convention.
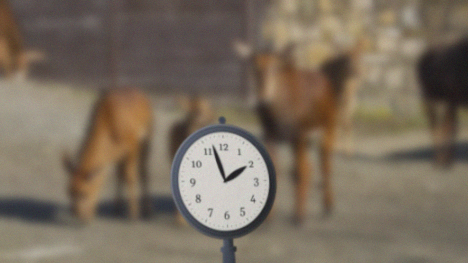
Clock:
1 h 57 min
